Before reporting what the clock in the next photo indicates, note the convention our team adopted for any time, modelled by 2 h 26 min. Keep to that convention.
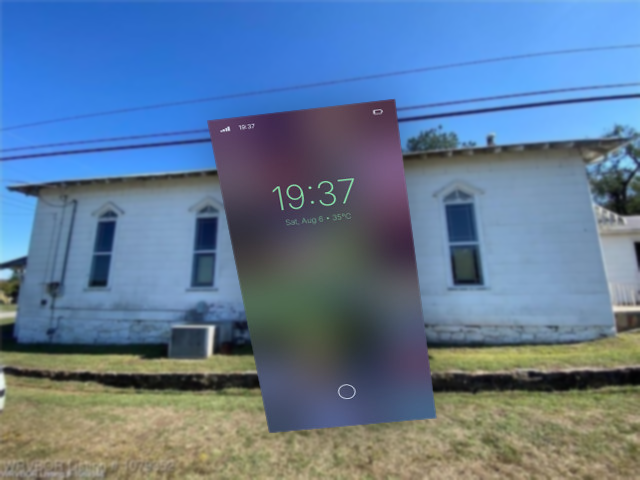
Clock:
19 h 37 min
